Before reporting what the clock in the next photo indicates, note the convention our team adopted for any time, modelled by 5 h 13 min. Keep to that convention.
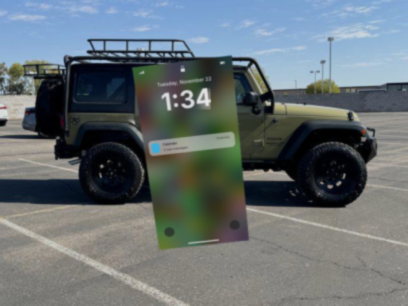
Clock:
1 h 34 min
